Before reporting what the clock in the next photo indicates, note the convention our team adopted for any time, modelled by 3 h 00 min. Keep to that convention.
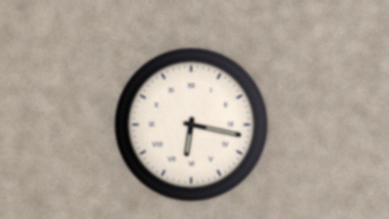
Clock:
6 h 17 min
